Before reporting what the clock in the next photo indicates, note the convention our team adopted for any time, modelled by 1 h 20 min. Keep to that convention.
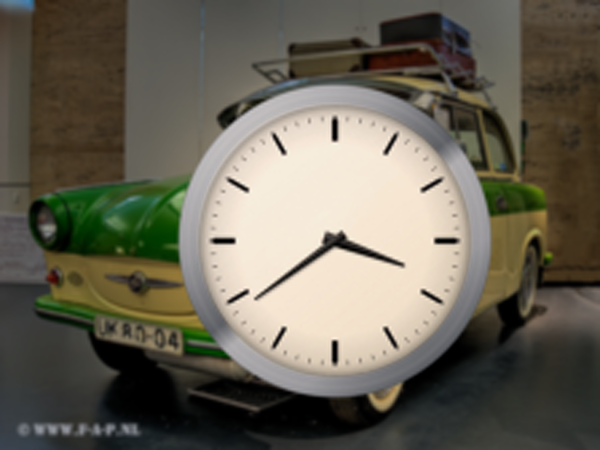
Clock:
3 h 39 min
